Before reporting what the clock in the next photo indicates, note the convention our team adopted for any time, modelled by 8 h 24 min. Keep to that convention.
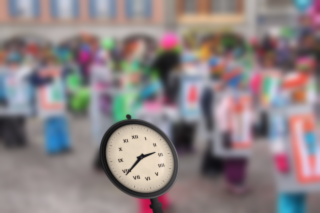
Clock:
2 h 39 min
